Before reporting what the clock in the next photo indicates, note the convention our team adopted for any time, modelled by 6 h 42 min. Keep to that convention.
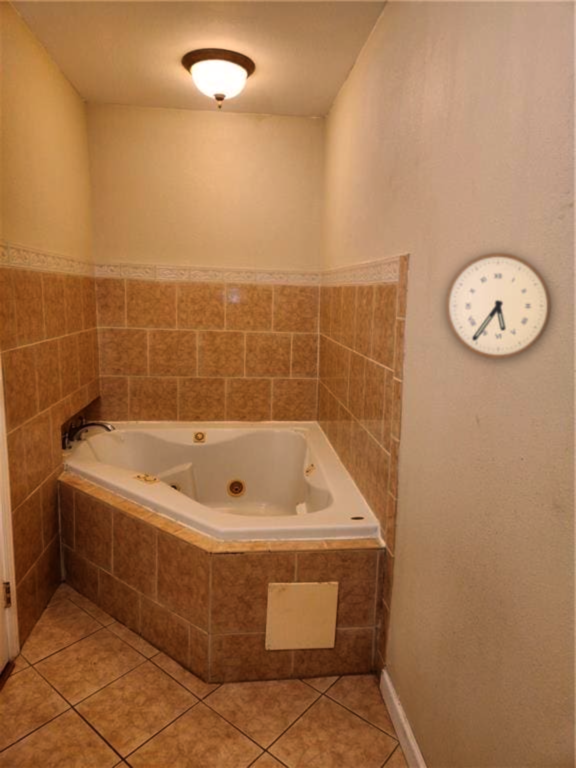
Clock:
5 h 36 min
